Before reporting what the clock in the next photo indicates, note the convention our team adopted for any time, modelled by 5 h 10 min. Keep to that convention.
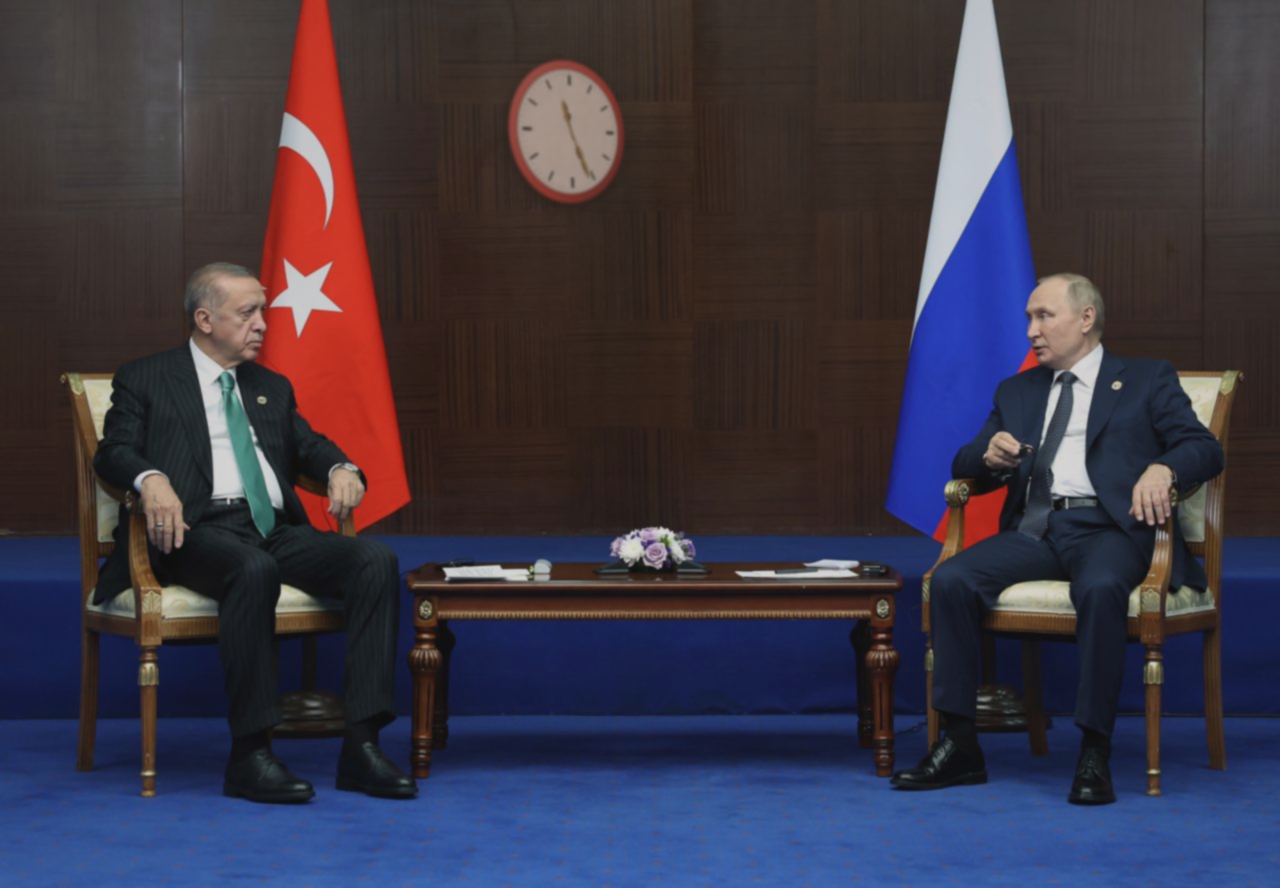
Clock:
11 h 26 min
